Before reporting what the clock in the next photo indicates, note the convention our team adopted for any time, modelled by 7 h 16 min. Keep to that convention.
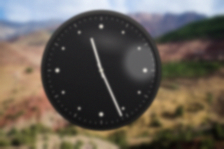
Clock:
11 h 26 min
